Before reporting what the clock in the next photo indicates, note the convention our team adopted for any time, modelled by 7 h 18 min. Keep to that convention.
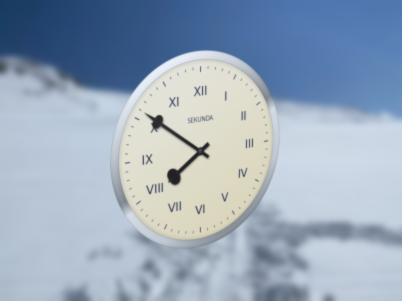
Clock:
7 h 51 min
